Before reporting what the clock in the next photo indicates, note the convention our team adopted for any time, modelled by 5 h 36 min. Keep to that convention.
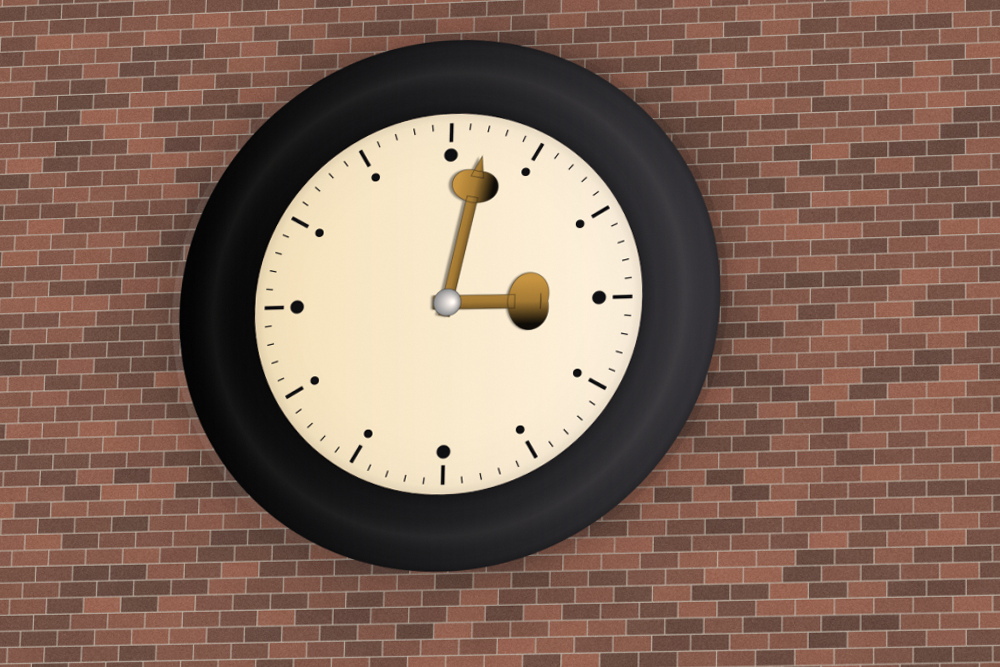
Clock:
3 h 02 min
